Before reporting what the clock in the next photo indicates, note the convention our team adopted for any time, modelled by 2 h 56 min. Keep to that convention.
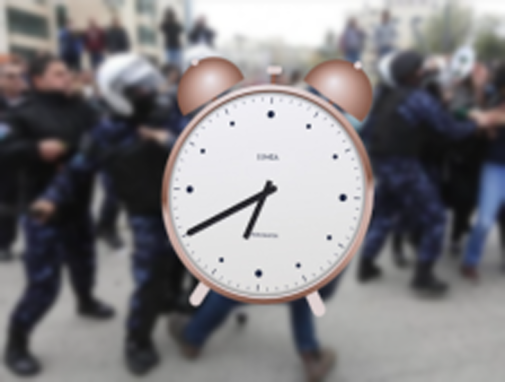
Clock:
6 h 40 min
